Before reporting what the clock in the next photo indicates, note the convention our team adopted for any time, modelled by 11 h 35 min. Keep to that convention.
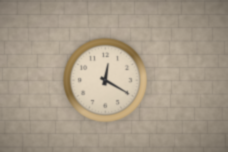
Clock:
12 h 20 min
